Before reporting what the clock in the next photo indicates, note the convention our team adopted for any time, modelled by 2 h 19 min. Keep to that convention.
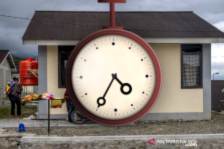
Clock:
4 h 35 min
